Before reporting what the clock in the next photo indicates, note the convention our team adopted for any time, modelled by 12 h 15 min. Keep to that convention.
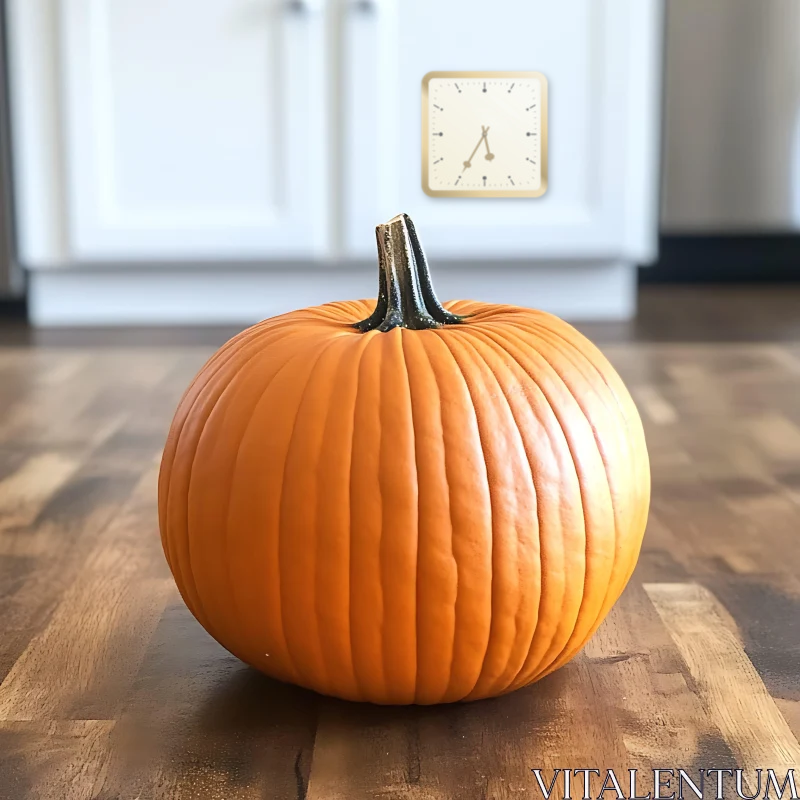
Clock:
5 h 35 min
